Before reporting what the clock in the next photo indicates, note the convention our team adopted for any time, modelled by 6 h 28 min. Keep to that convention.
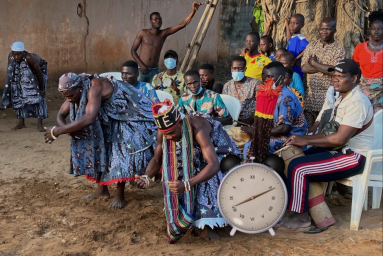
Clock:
8 h 11 min
